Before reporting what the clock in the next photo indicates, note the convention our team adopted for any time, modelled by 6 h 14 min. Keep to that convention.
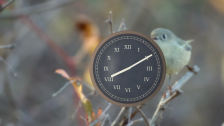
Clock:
8 h 10 min
